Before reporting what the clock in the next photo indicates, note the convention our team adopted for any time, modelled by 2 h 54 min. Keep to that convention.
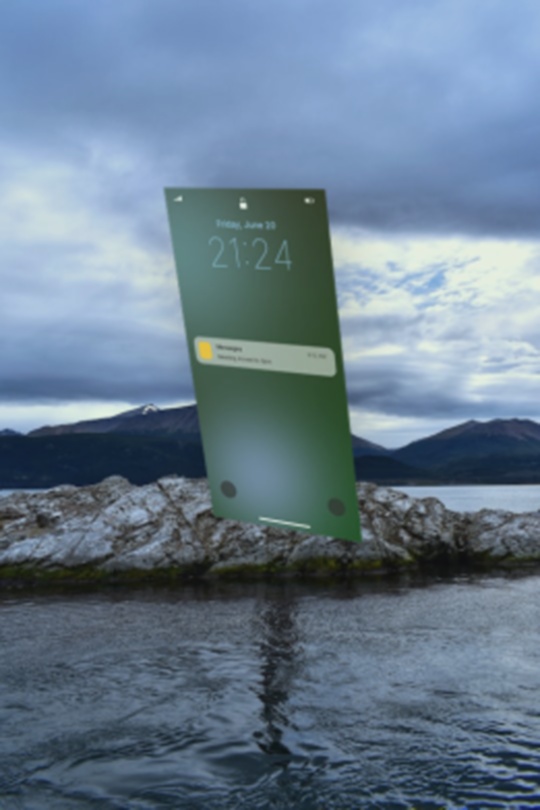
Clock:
21 h 24 min
